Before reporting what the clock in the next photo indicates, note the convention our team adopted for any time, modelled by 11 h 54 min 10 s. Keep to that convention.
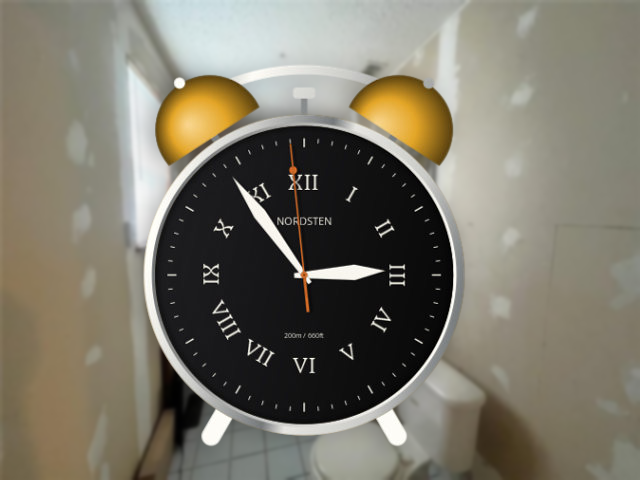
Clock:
2 h 53 min 59 s
